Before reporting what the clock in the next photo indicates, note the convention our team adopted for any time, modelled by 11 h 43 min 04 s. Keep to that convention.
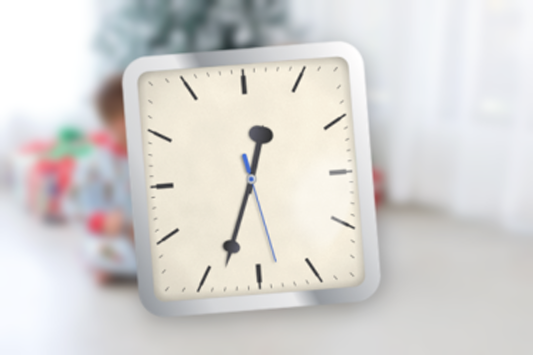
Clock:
12 h 33 min 28 s
